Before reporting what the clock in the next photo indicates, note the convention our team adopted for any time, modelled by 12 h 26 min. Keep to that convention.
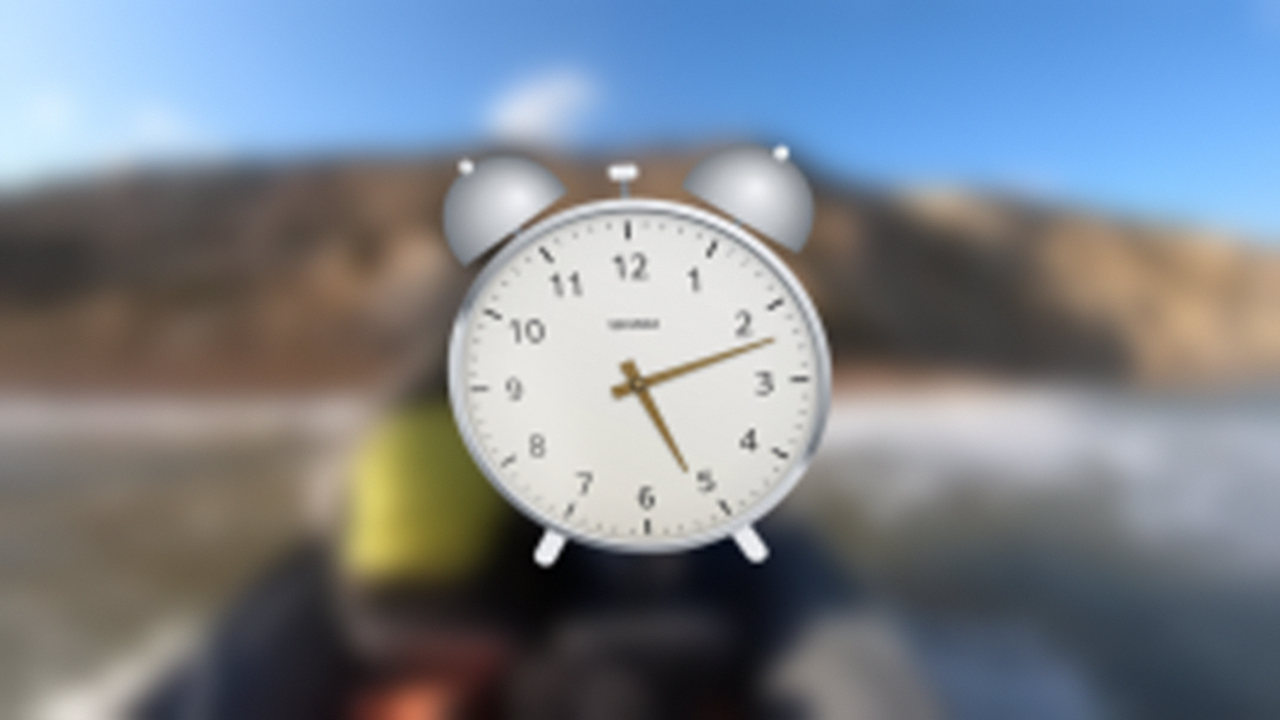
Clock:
5 h 12 min
